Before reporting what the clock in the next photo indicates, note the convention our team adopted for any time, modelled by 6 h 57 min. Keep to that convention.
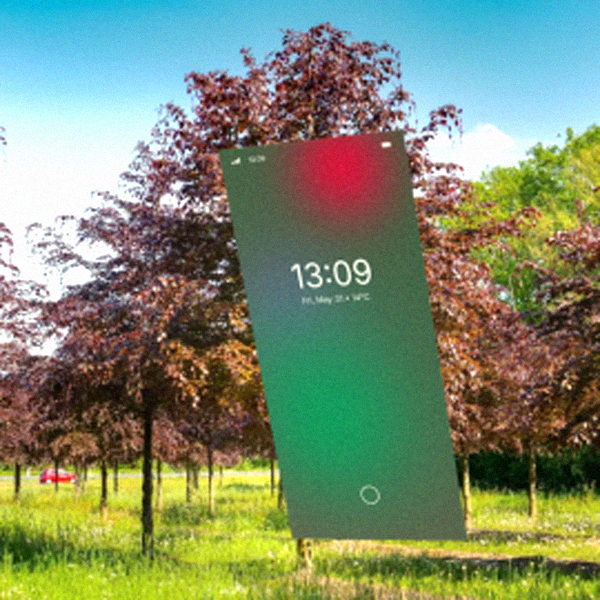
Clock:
13 h 09 min
